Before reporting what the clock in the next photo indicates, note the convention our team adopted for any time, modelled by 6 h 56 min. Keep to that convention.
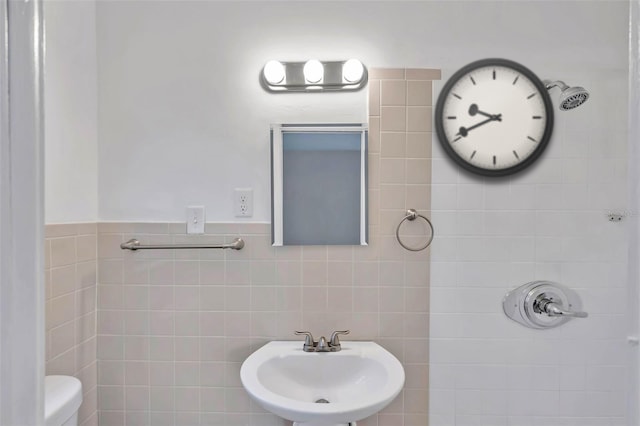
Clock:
9 h 41 min
